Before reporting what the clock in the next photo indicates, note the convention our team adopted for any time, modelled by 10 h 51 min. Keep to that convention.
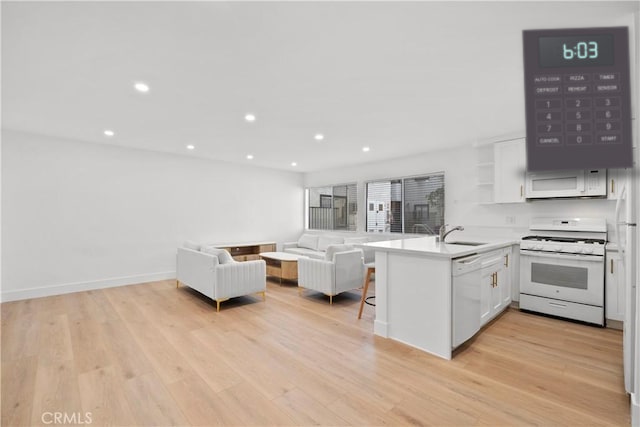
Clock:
6 h 03 min
